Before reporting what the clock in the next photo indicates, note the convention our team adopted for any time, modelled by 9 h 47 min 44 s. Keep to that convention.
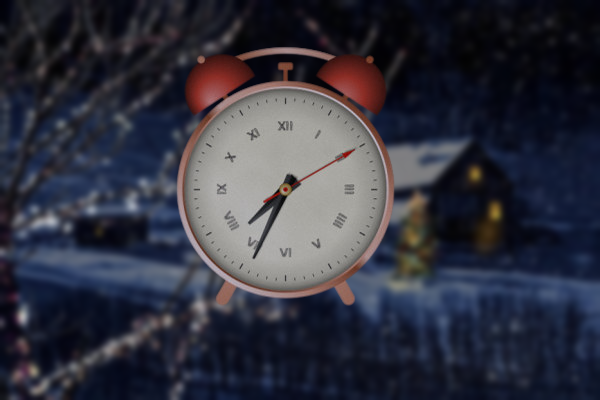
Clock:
7 h 34 min 10 s
